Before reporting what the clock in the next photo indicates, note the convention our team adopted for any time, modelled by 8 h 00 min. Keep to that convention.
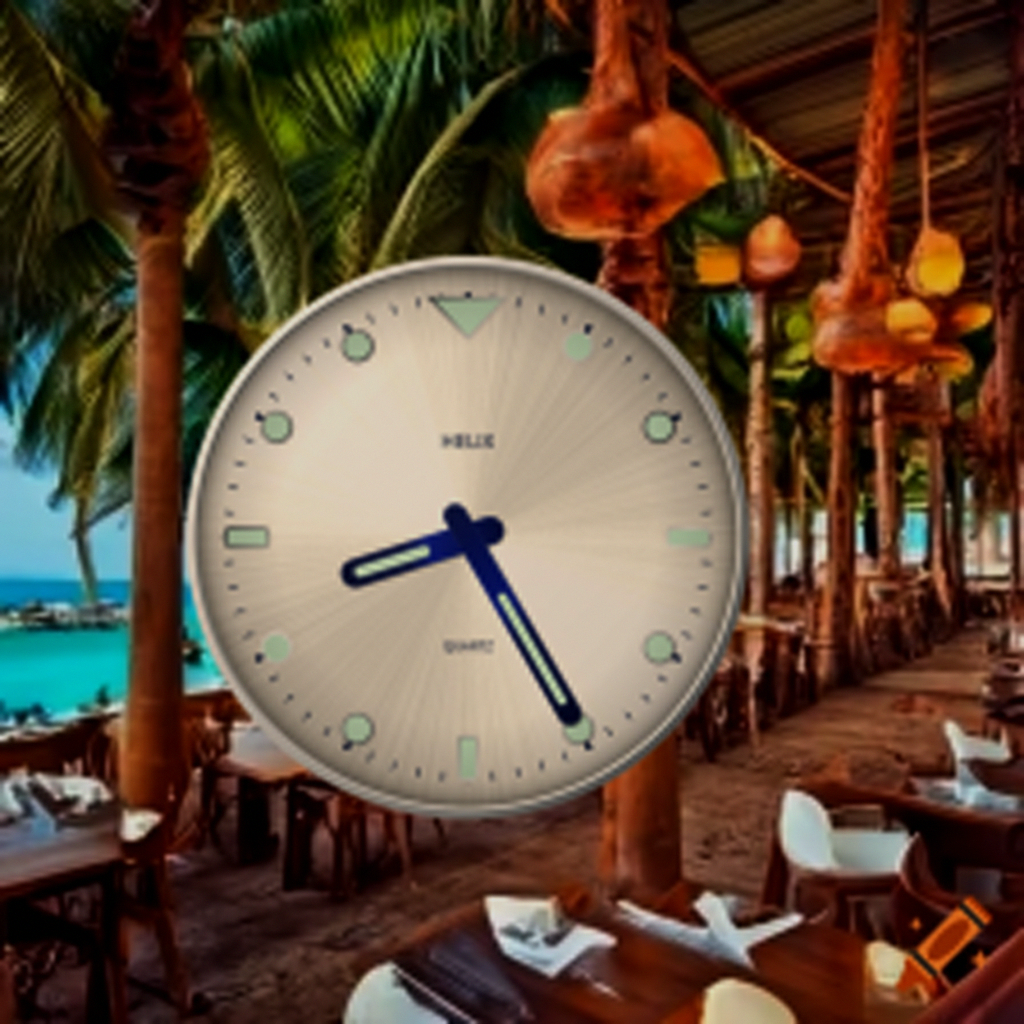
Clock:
8 h 25 min
